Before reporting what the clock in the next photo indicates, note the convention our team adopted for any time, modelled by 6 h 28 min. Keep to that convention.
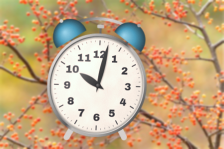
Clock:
10 h 02 min
